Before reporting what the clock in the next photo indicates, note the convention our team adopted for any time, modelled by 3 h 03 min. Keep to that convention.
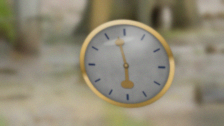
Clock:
5 h 58 min
